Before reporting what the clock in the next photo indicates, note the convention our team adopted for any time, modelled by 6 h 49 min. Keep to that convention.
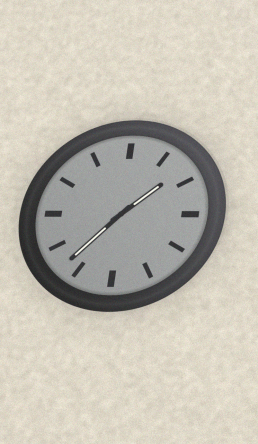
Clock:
1 h 37 min
